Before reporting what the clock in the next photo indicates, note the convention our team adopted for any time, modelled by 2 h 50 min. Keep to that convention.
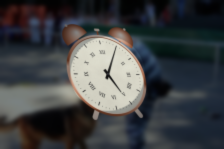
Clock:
5 h 05 min
